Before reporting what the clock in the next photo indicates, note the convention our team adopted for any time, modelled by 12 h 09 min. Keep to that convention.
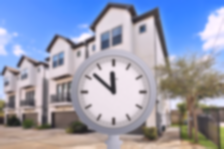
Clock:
11 h 52 min
